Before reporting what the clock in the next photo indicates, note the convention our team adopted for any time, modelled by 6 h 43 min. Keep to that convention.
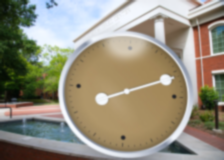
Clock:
8 h 11 min
